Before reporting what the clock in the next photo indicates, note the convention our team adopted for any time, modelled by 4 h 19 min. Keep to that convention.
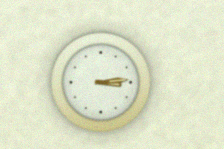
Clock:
3 h 14 min
